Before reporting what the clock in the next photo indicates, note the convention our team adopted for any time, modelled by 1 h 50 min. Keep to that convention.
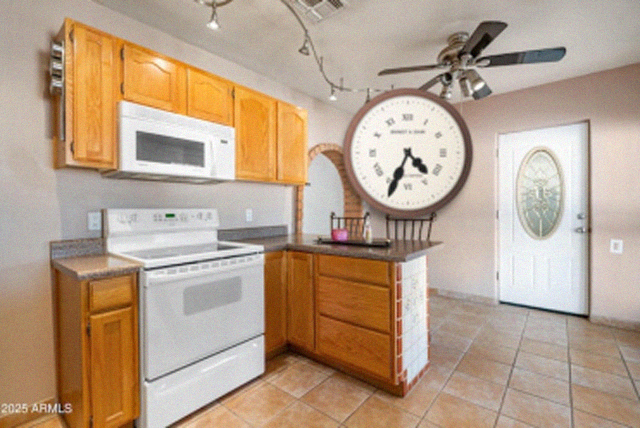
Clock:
4 h 34 min
